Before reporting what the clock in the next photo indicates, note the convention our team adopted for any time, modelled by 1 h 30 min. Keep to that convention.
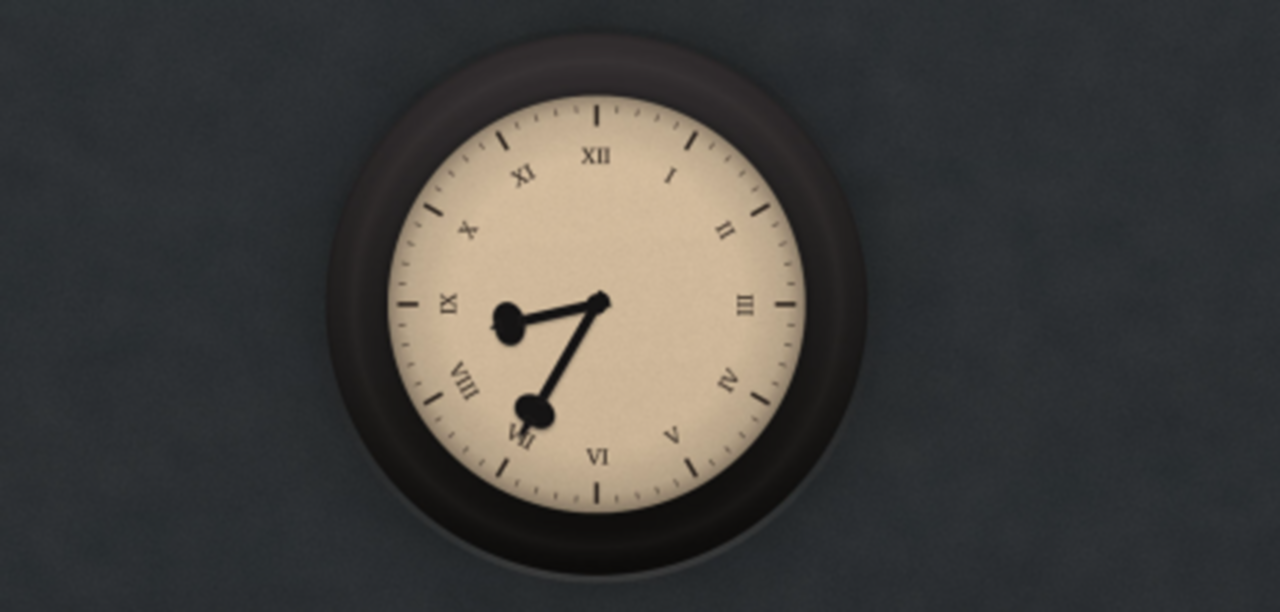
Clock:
8 h 35 min
